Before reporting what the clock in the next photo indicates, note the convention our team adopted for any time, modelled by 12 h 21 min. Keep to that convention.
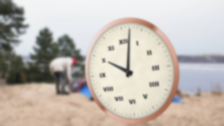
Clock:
10 h 02 min
